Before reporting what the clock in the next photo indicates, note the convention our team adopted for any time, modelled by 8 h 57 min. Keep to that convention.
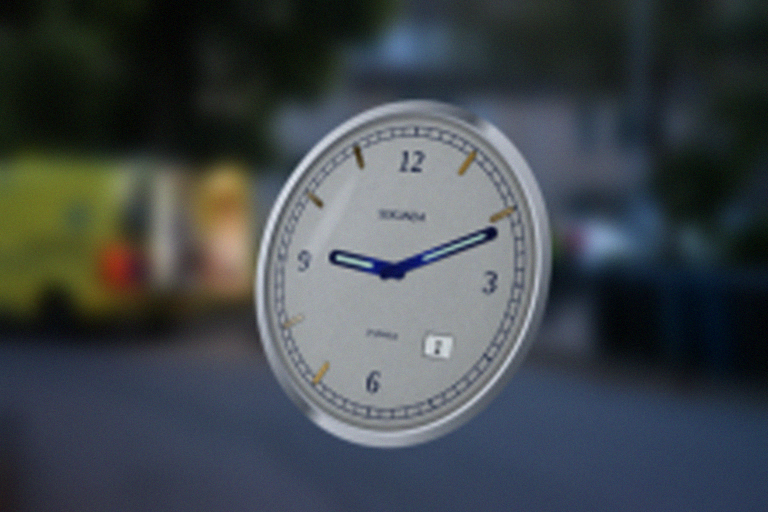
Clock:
9 h 11 min
